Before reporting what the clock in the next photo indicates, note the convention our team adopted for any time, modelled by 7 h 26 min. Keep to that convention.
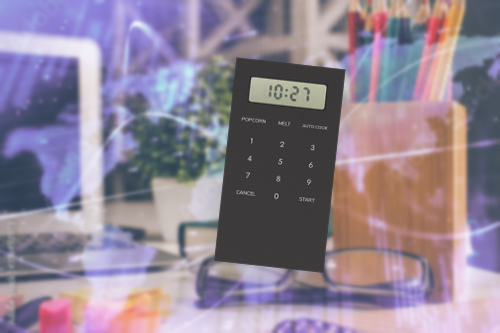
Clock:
10 h 27 min
